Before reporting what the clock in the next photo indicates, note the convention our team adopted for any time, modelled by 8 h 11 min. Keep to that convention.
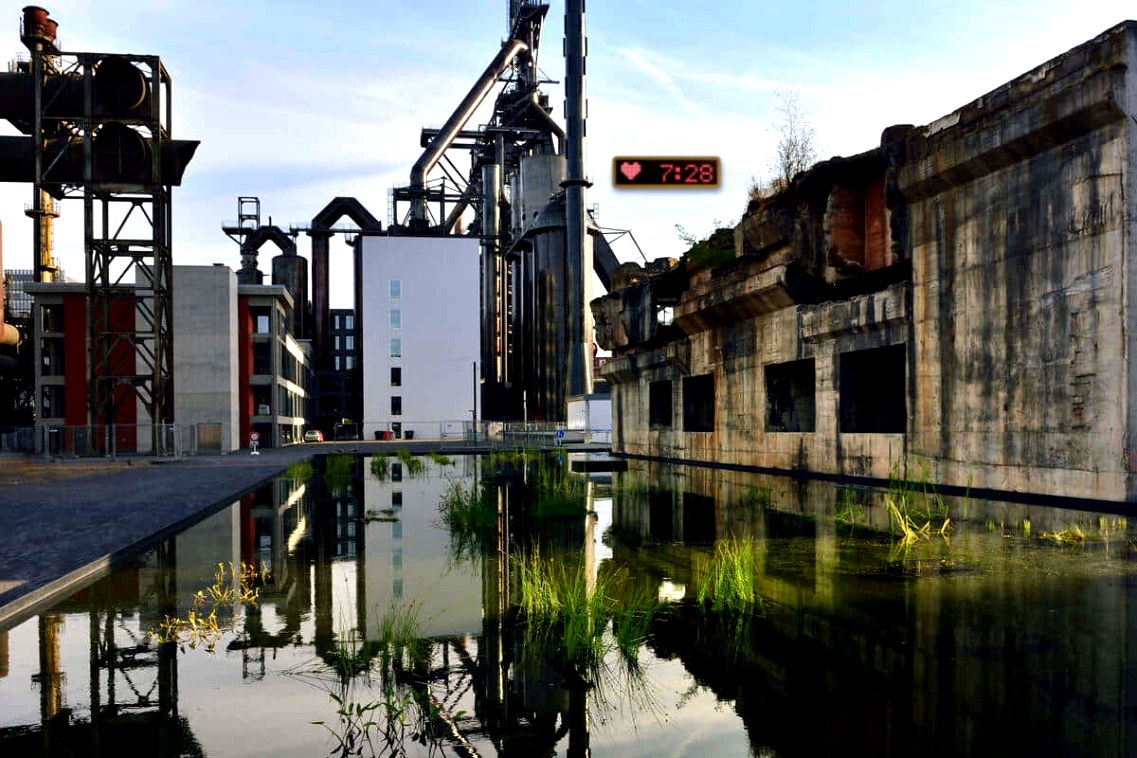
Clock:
7 h 28 min
